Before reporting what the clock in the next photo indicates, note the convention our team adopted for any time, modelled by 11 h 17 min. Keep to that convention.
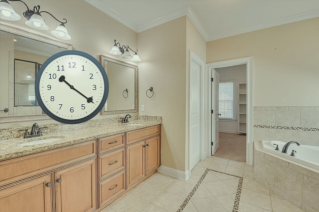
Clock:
10 h 21 min
